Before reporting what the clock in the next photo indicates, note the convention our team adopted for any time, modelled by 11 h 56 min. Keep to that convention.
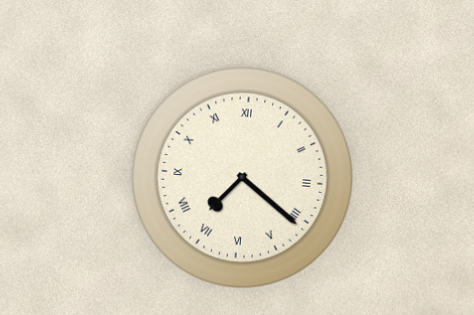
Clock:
7 h 21 min
